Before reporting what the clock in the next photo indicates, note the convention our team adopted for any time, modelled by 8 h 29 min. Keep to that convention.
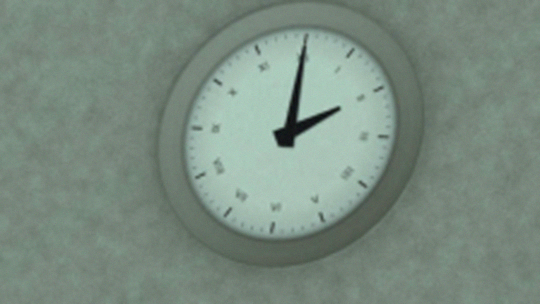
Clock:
2 h 00 min
